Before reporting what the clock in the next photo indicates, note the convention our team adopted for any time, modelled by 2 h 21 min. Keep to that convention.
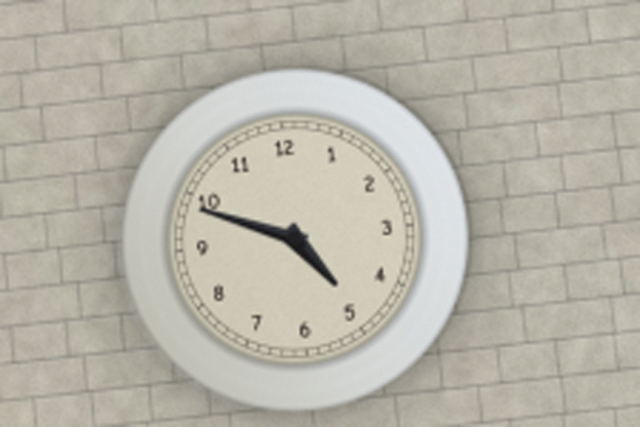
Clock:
4 h 49 min
